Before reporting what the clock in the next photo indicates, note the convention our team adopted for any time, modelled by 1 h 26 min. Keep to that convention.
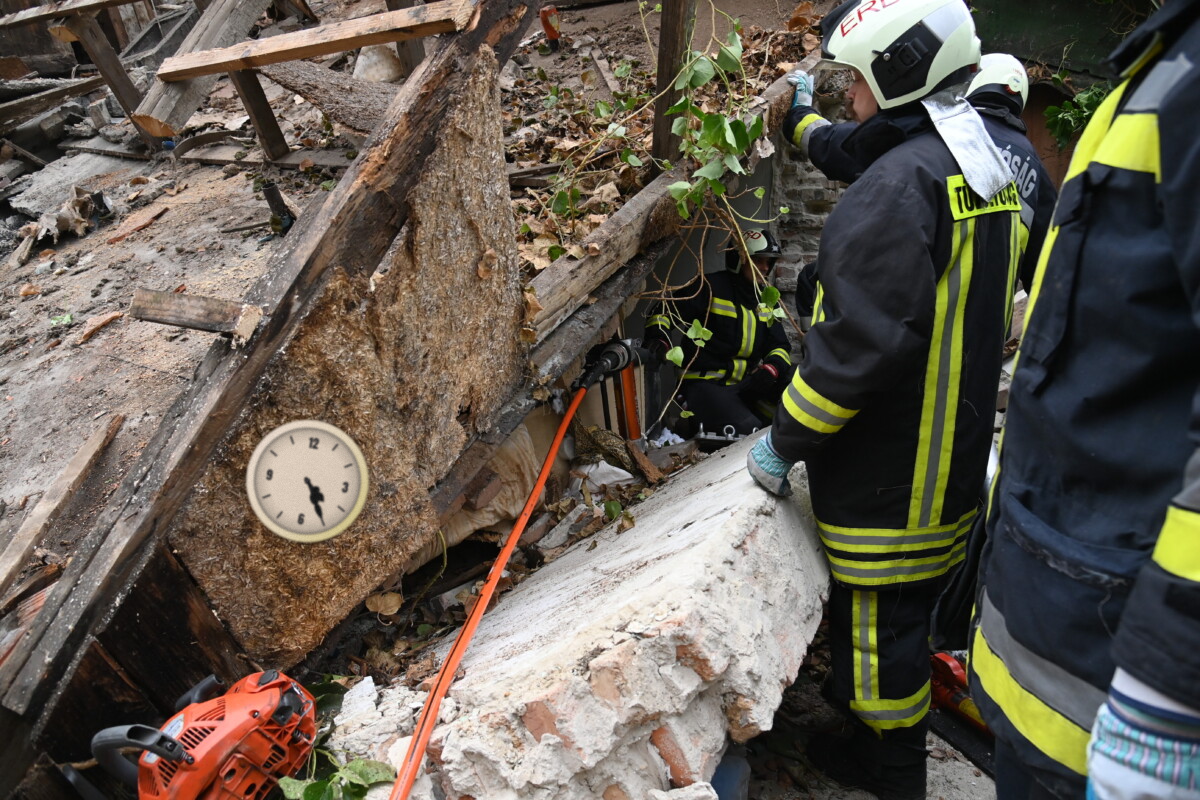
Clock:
4 h 25 min
